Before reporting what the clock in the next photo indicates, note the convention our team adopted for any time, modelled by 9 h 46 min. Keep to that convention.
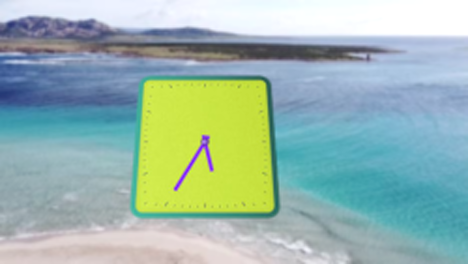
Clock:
5 h 35 min
